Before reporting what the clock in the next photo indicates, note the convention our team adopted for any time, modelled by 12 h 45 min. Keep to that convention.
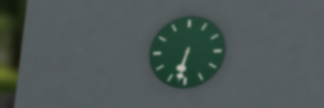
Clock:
6 h 32 min
